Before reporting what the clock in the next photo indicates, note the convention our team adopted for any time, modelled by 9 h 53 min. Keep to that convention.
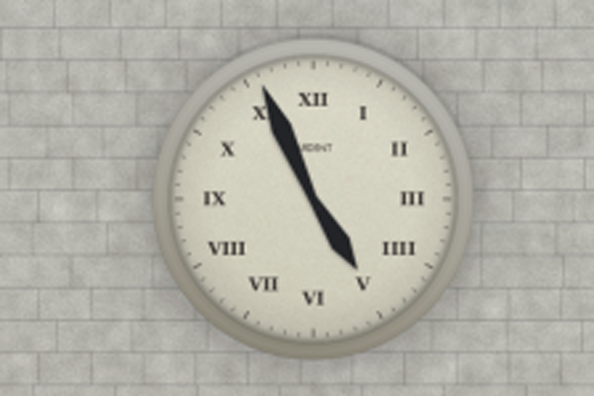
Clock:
4 h 56 min
